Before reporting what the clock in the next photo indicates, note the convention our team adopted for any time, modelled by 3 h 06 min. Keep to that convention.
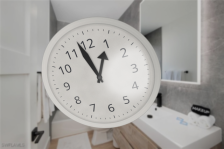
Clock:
12 h 58 min
